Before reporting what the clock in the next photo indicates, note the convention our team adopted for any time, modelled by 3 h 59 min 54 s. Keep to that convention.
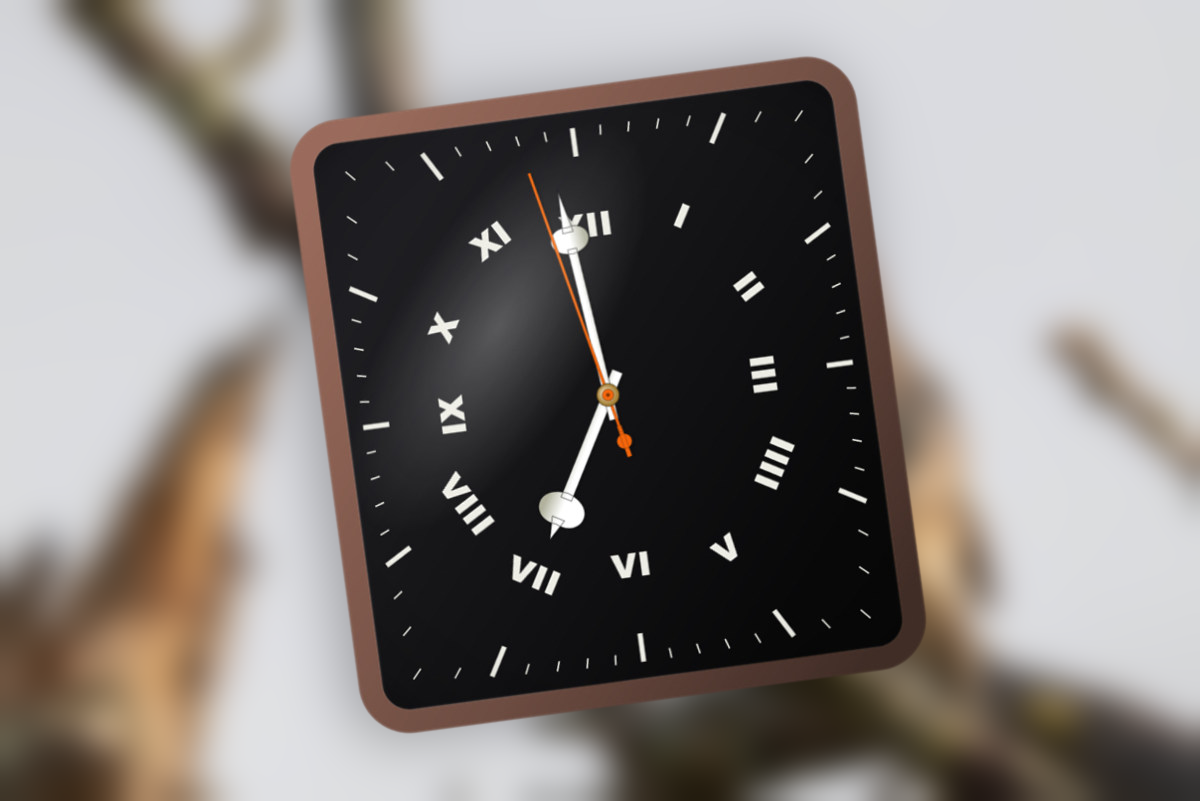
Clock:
6 h 58 min 58 s
